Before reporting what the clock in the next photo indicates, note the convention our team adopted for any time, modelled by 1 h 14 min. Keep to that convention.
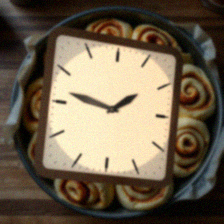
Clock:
1 h 47 min
